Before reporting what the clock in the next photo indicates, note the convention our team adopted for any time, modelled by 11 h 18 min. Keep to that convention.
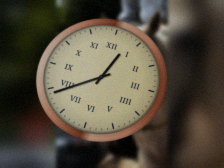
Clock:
12 h 39 min
